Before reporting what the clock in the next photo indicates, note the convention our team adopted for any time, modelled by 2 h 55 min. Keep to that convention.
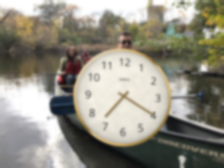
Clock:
7 h 20 min
